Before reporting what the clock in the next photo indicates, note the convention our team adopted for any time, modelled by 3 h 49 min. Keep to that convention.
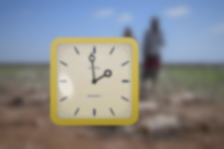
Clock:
1 h 59 min
